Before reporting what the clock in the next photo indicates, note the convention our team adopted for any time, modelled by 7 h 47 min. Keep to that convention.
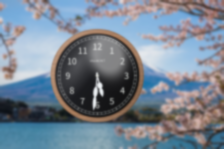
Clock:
5 h 31 min
